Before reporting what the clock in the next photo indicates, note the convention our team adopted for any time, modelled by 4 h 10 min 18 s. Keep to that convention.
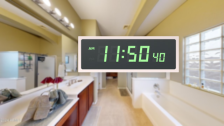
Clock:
11 h 50 min 40 s
